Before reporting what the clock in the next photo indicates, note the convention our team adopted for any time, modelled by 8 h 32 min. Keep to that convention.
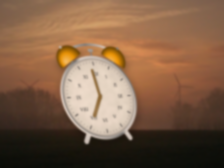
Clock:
6 h 59 min
